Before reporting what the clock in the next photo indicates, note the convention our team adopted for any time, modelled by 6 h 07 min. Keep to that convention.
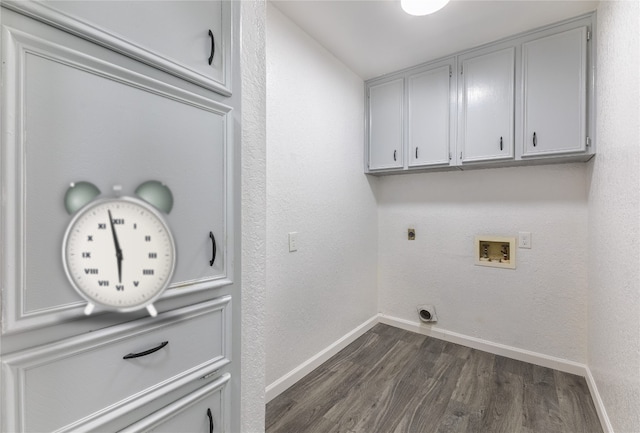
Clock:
5 h 58 min
